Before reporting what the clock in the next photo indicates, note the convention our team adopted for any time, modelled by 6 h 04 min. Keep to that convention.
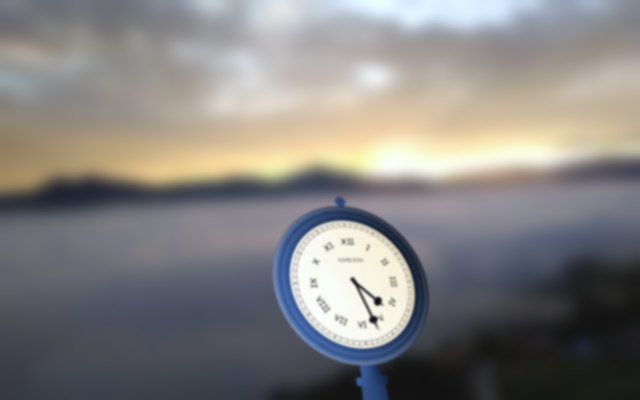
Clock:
4 h 27 min
